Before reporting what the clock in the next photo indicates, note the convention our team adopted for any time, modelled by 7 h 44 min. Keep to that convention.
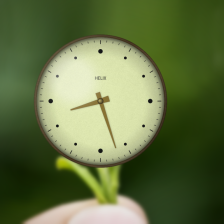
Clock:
8 h 27 min
